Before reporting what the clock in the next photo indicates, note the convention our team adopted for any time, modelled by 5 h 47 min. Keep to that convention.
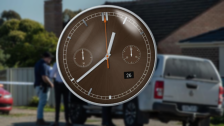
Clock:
12 h 39 min
